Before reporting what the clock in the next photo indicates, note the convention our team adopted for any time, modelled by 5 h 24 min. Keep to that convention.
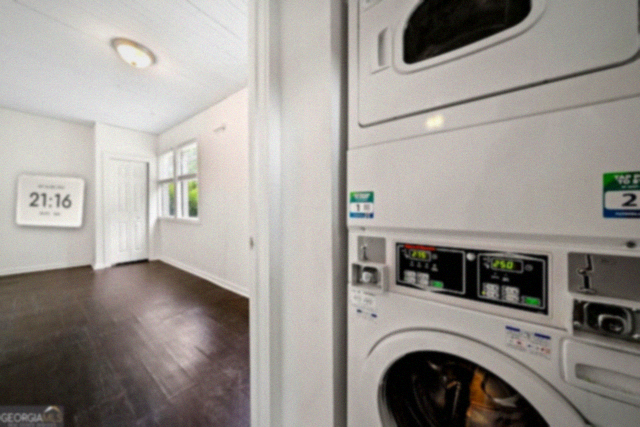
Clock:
21 h 16 min
